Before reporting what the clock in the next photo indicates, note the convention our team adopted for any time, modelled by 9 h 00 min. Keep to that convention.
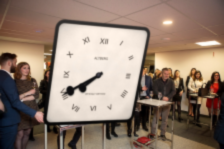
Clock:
7 h 40 min
